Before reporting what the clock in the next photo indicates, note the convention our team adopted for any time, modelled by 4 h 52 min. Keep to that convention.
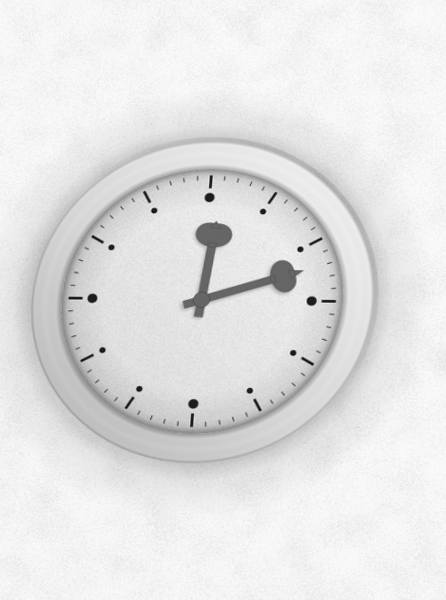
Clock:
12 h 12 min
